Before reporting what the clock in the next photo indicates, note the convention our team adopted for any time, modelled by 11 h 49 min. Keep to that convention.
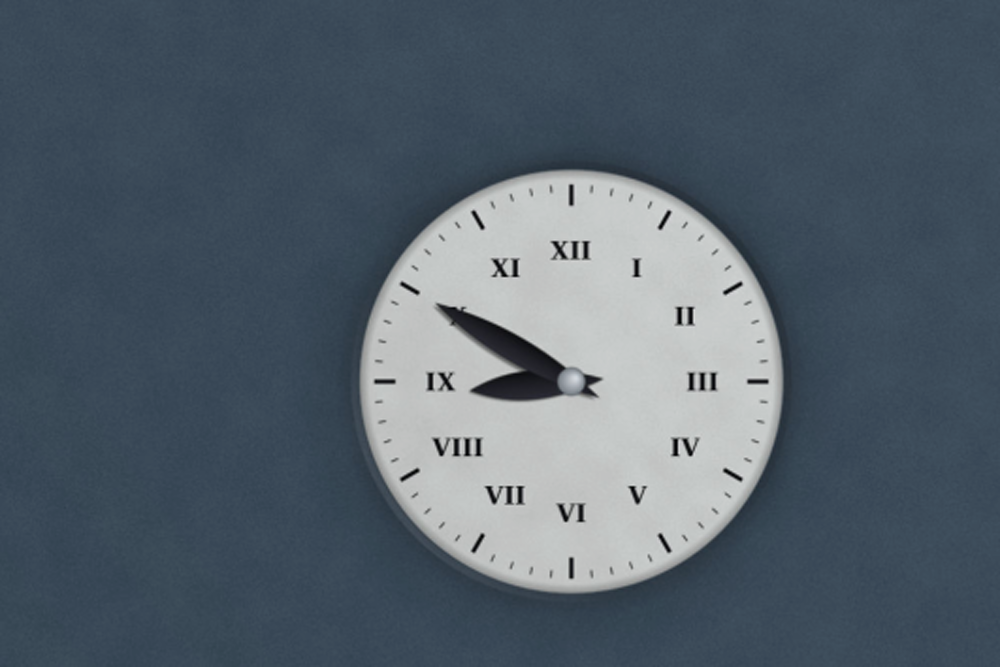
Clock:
8 h 50 min
